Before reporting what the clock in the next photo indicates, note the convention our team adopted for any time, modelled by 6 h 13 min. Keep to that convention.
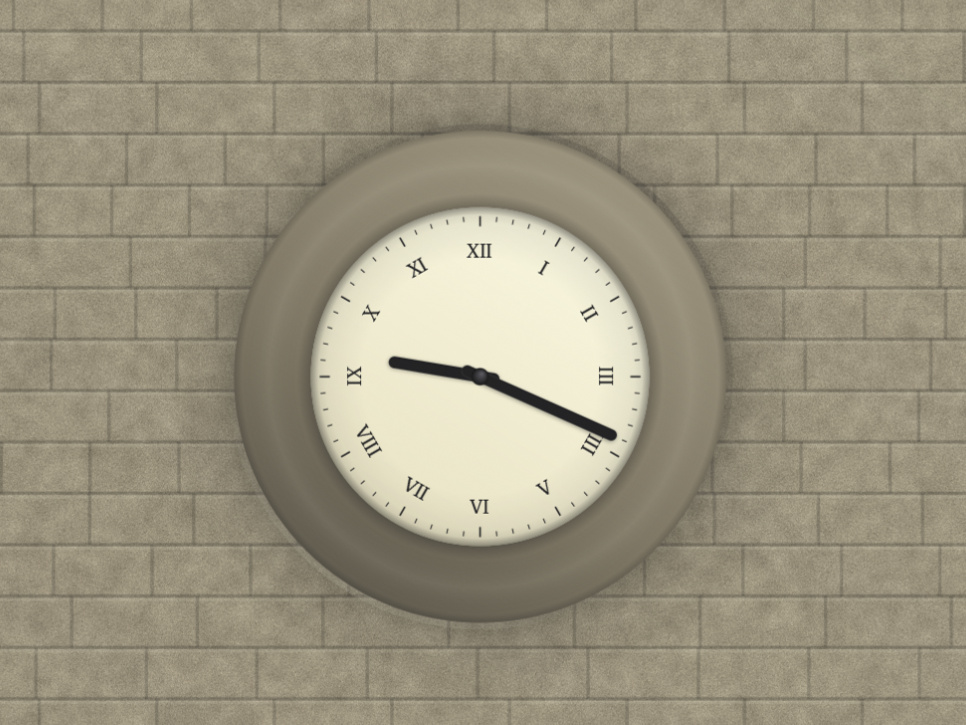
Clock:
9 h 19 min
